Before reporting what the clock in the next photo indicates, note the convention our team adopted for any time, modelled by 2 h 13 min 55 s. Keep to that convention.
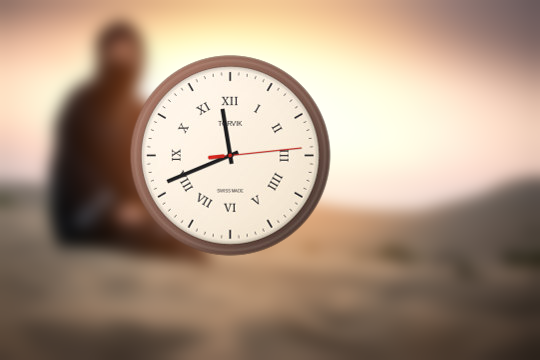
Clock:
11 h 41 min 14 s
